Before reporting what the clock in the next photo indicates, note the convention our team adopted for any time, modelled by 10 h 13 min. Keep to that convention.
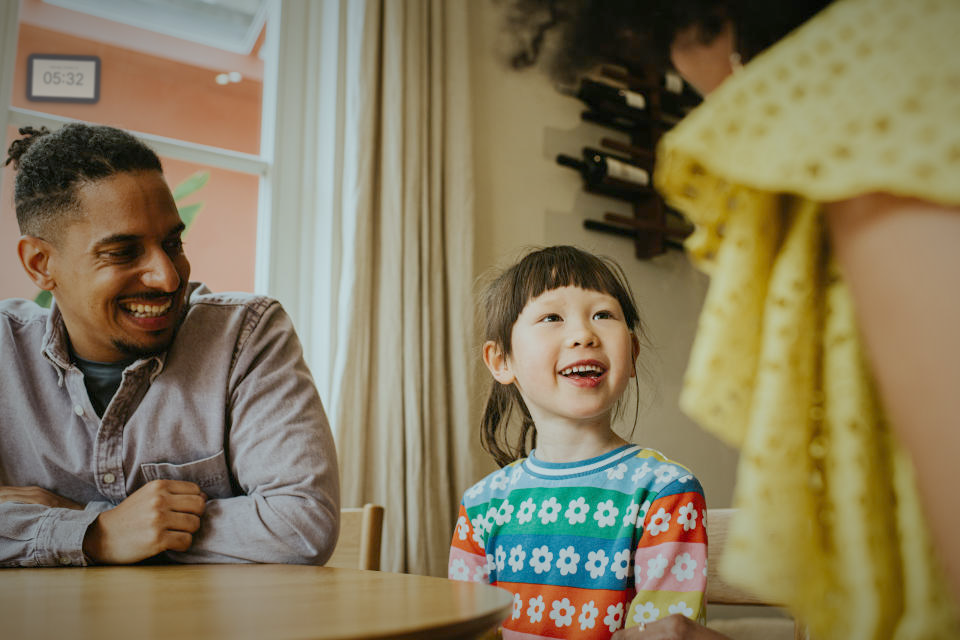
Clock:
5 h 32 min
